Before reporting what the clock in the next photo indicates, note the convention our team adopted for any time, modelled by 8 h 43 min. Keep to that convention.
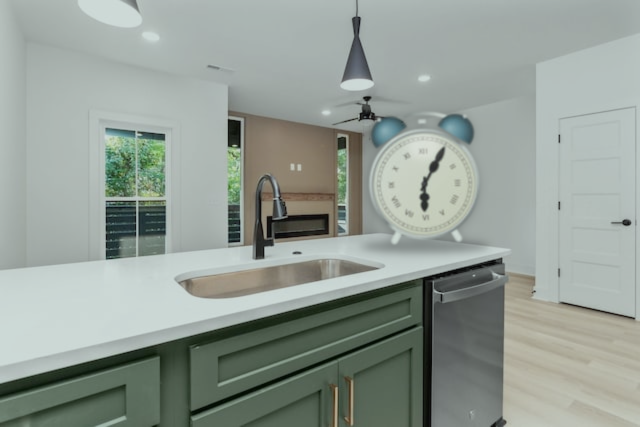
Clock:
6 h 05 min
